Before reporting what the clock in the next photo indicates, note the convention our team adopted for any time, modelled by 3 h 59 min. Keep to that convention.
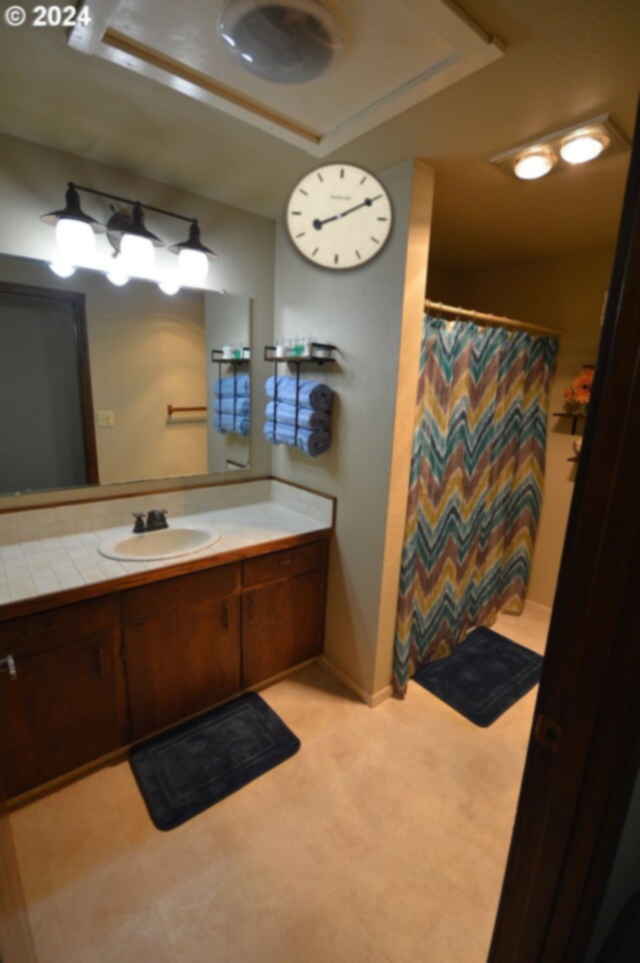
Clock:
8 h 10 min
